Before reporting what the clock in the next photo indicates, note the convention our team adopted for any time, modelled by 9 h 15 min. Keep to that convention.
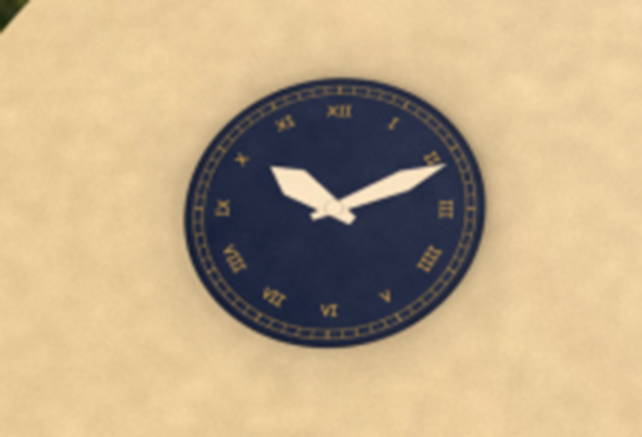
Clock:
10 h 11 min
